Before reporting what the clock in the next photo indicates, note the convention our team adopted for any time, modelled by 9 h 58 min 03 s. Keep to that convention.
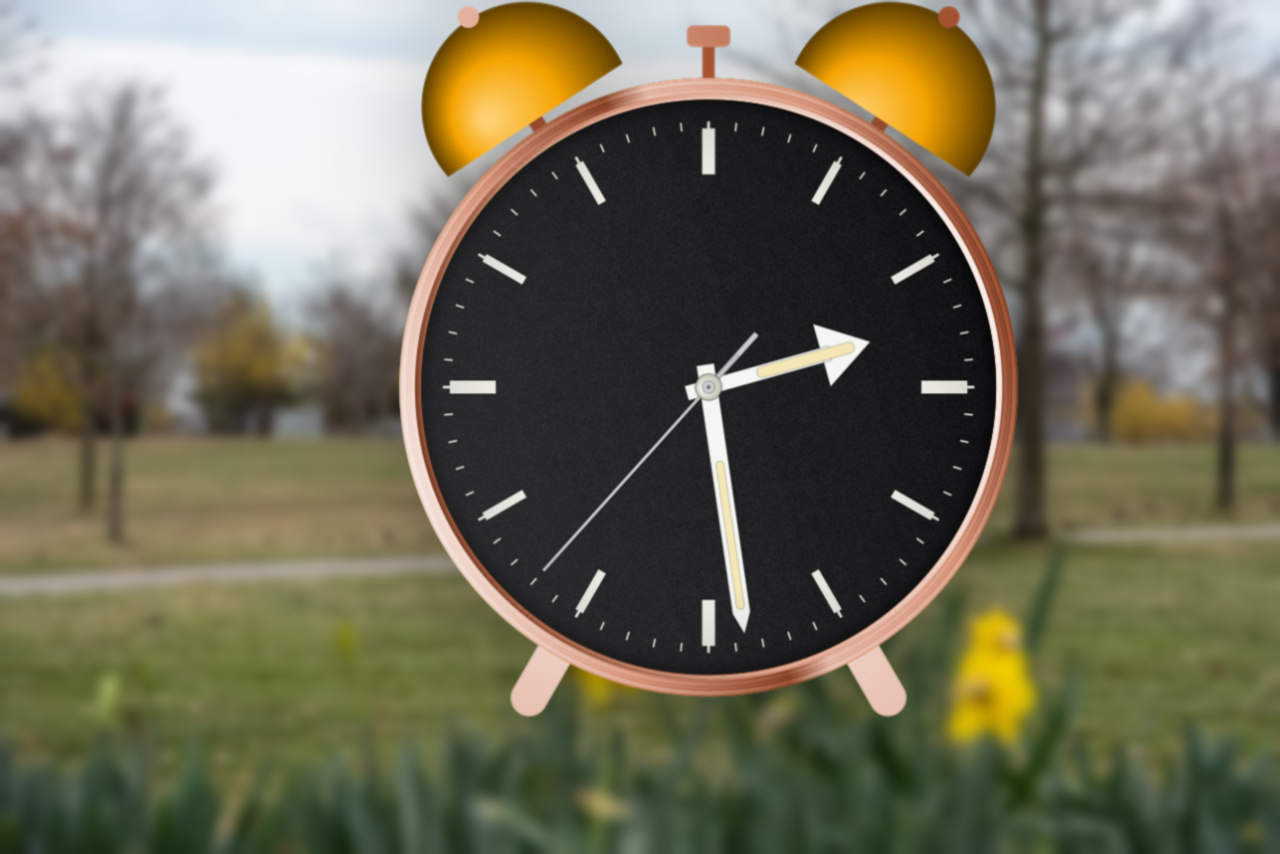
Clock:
2 h 28 min 37 s
